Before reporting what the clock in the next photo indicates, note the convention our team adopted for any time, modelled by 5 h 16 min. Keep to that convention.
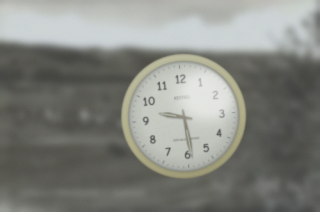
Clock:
9 h 29 min
